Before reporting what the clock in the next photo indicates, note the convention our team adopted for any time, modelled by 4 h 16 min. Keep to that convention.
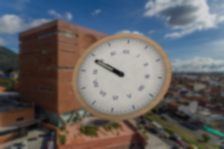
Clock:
9 h 49 min
